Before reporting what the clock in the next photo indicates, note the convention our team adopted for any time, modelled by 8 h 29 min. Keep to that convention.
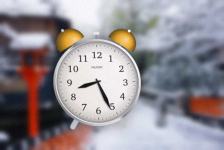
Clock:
8 h 26 min
